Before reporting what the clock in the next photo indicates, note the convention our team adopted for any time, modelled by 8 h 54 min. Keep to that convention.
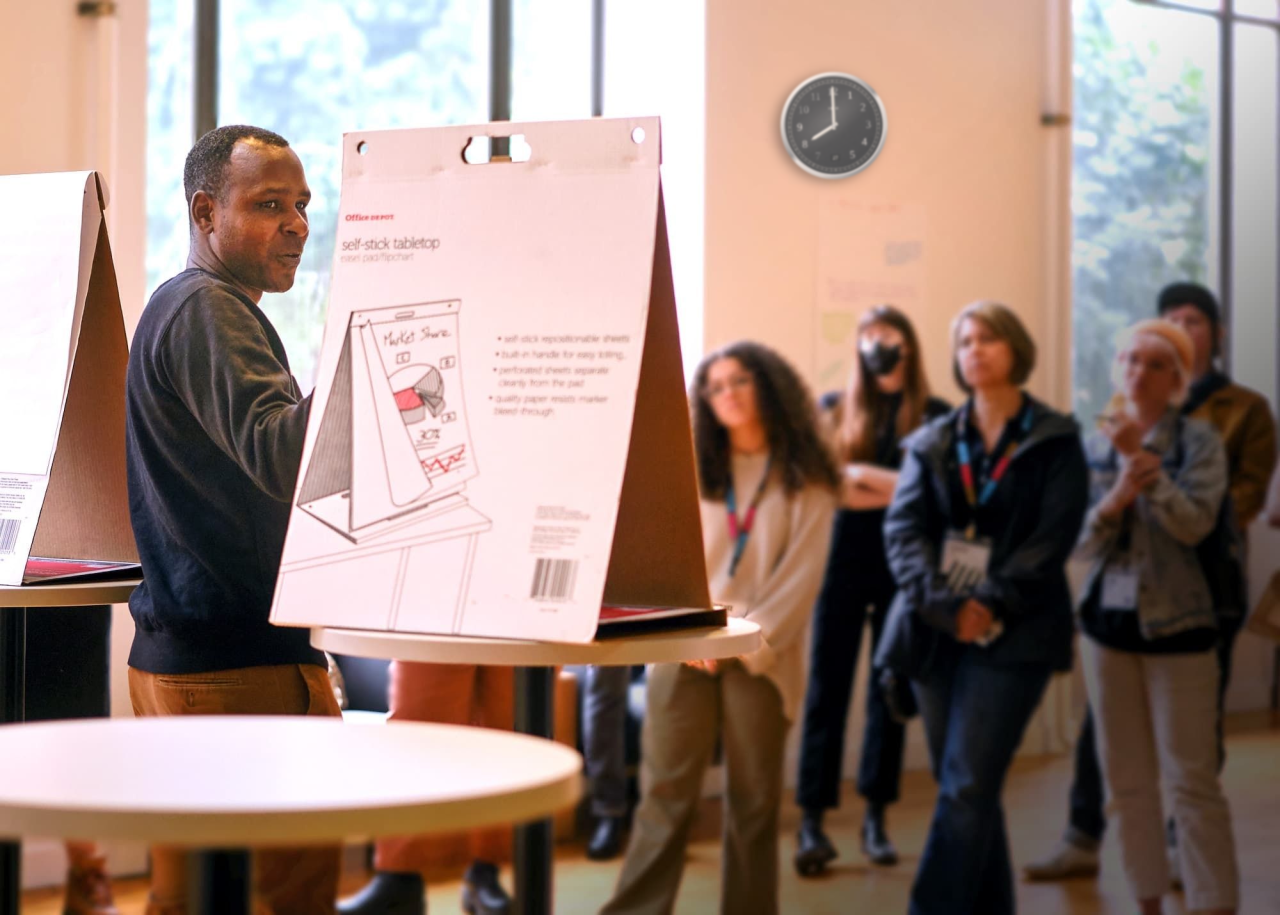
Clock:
8 h 00 min
